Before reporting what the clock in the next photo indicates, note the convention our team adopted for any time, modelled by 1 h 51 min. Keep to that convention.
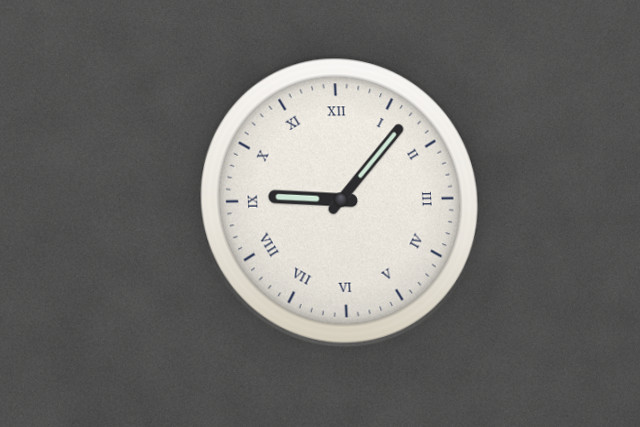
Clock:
9 h 07 min
